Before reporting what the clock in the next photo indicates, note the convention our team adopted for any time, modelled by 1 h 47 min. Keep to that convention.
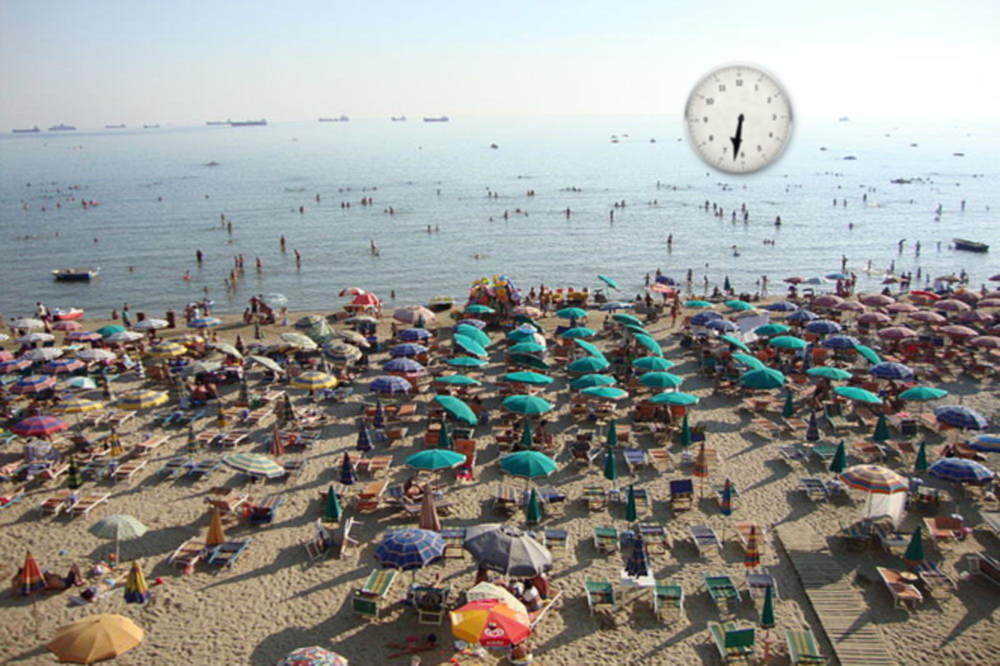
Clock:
6 h 32 min
